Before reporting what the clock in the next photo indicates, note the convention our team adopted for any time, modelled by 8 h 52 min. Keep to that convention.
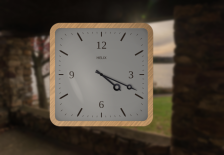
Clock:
4 h 19 min
